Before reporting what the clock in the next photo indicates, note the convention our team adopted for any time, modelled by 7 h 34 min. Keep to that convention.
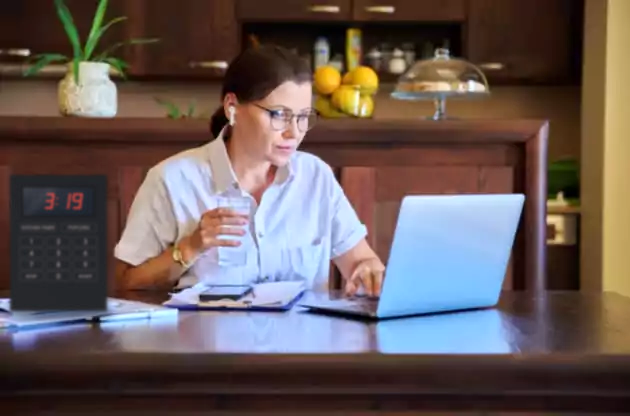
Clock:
3 h 19 min
